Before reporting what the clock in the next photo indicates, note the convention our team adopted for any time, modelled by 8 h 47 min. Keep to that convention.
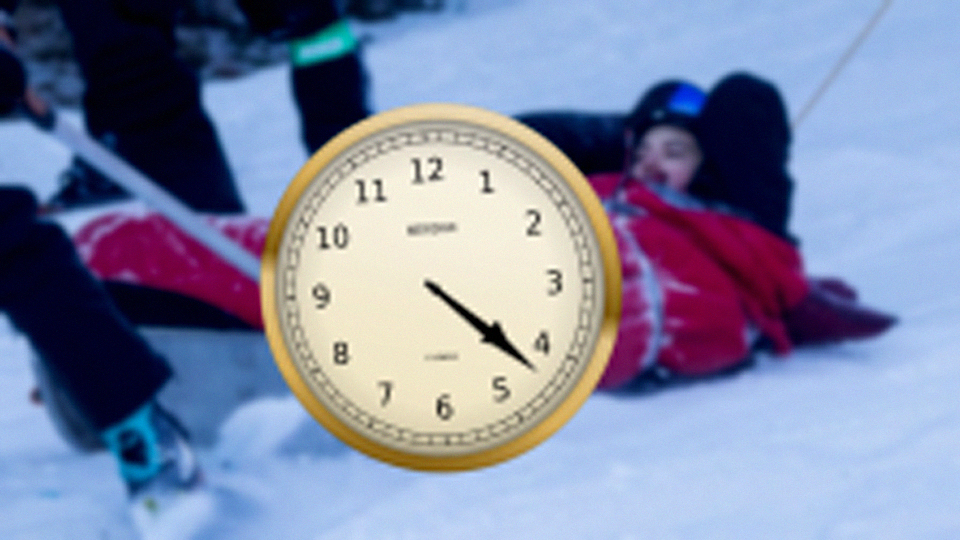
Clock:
4 h 22 min
